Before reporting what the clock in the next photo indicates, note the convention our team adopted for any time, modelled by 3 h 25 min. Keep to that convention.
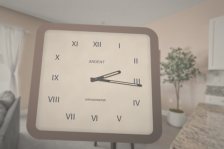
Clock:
2 h 16 min
